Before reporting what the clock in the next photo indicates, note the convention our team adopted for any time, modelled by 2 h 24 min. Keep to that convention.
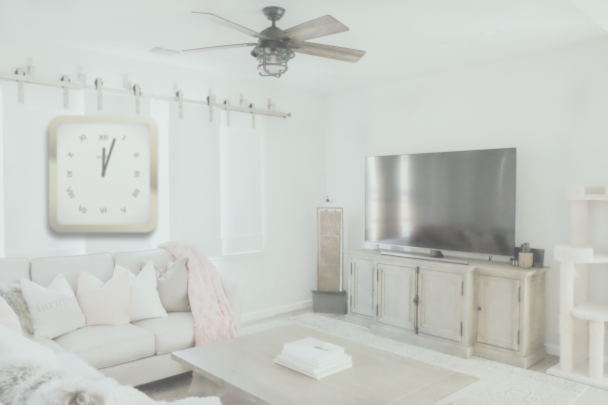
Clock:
12 h 03 min
